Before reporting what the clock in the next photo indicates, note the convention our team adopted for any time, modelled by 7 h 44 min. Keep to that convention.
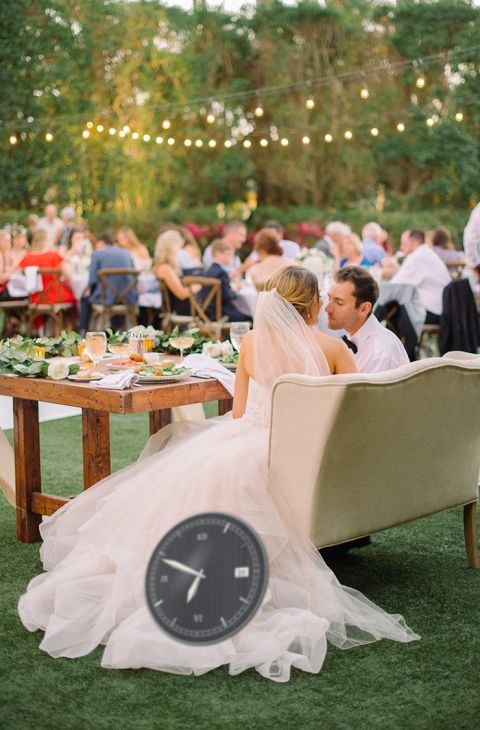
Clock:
6 h 49 min
